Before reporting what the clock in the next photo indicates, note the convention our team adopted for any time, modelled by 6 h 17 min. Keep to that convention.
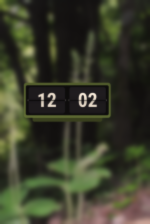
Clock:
12 h 02 min
